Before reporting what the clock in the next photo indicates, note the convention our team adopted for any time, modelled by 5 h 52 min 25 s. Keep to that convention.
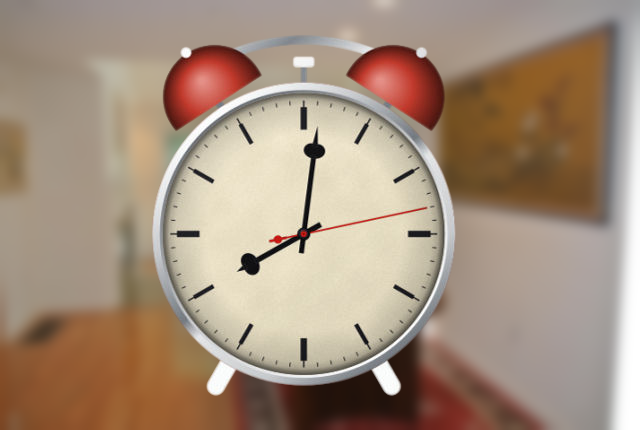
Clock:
8 h 01 min 13 s
